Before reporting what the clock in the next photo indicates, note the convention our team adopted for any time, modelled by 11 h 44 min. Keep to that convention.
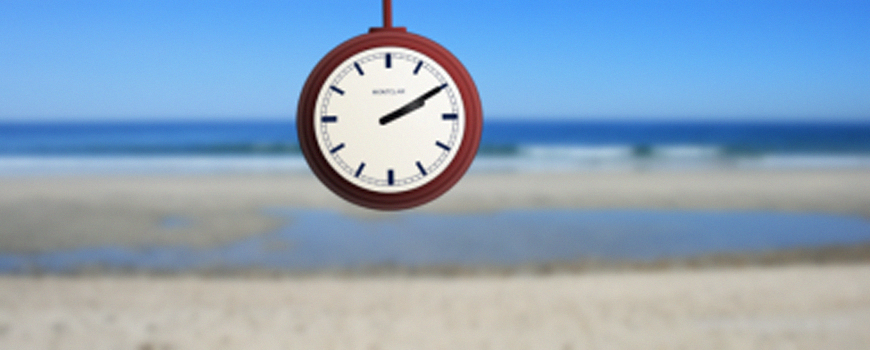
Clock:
2 h 10 min
